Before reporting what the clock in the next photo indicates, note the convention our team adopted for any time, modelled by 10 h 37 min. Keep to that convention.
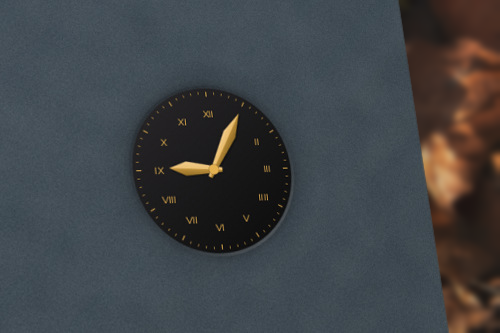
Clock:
9 h 05 min
